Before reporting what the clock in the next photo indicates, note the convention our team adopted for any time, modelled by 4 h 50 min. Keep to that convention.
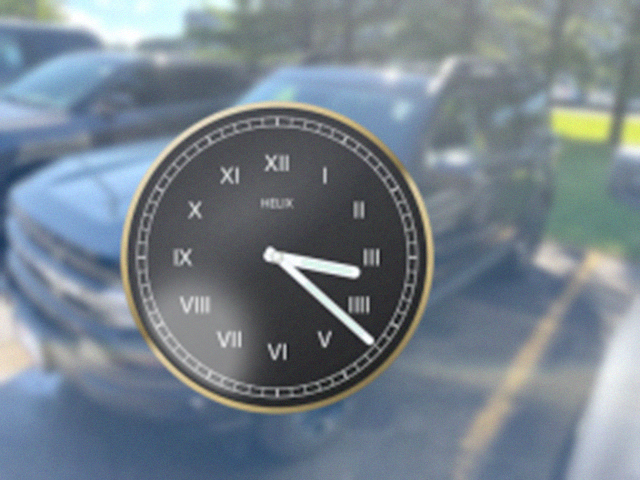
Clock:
3 h 22 min
